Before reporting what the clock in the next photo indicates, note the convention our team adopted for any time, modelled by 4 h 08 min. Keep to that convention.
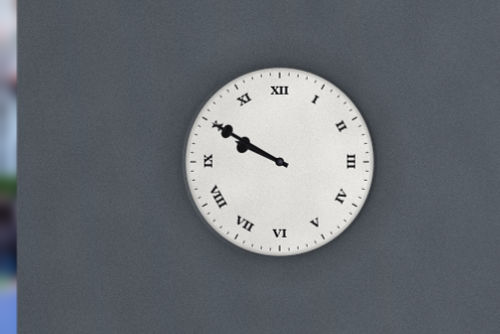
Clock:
9 h 50 min
